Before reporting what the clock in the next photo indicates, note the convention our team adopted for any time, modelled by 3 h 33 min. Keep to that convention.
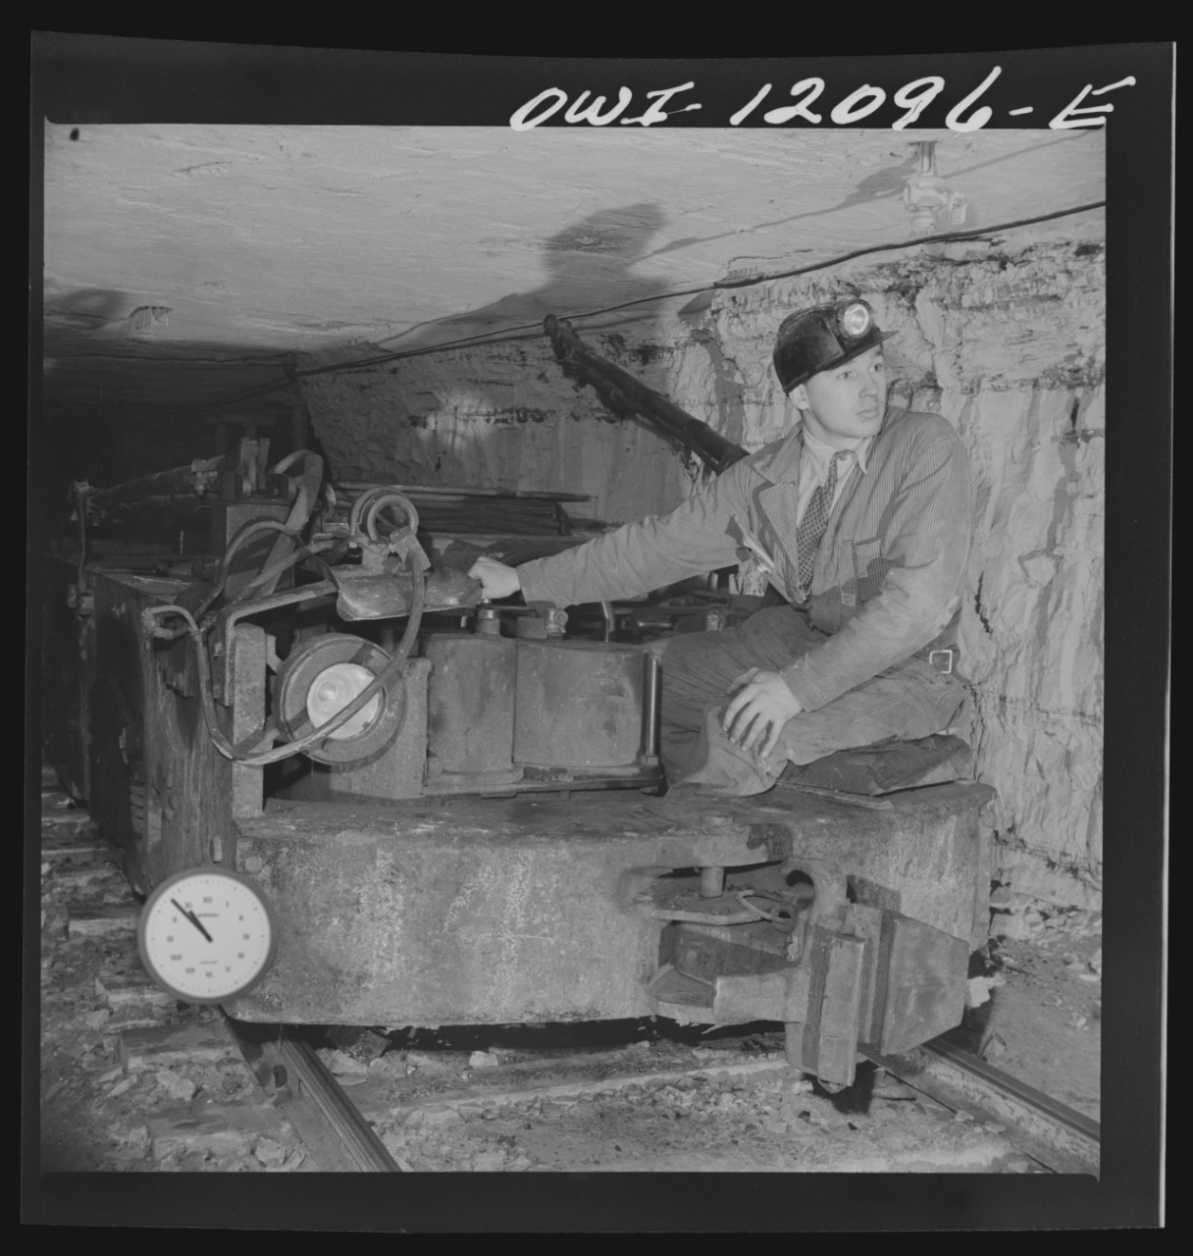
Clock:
10 h 53 min
